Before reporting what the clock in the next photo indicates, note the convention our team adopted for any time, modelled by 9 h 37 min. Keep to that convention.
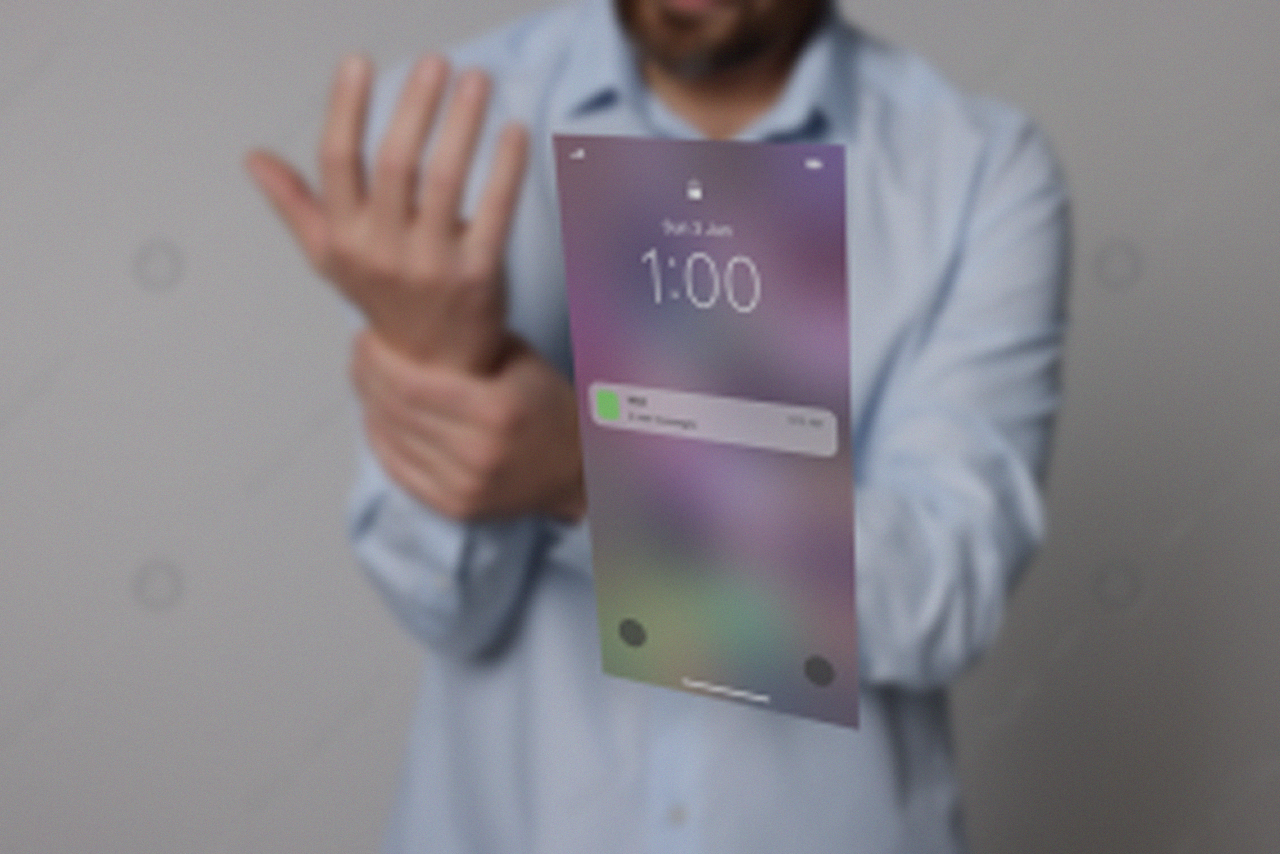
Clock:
1 h 00 min
